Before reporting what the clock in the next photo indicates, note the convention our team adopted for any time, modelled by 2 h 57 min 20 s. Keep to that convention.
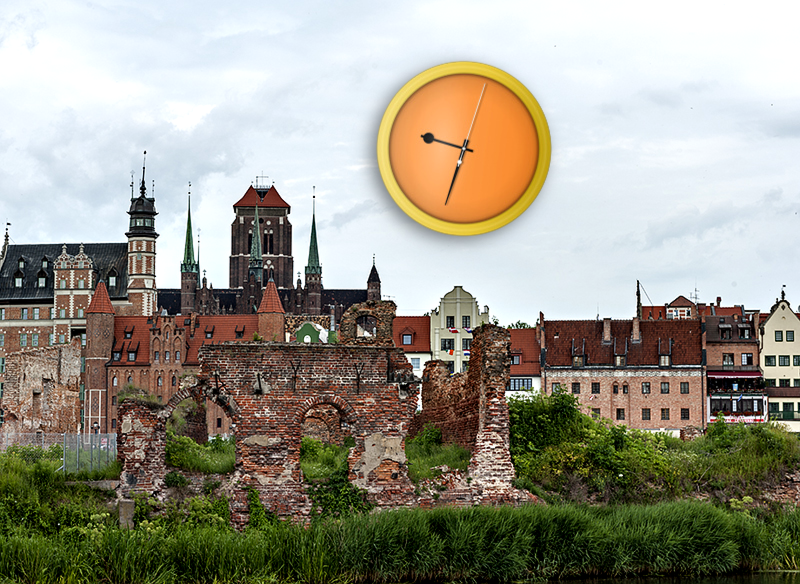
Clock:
9 h 33 min 03 s
